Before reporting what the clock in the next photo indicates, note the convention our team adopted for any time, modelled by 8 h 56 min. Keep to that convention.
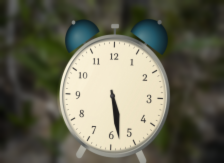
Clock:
5 h 28 min
